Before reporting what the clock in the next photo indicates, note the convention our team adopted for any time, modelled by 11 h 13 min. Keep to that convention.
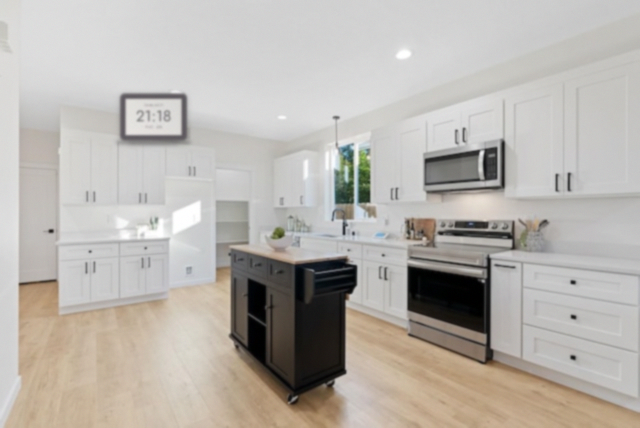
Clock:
21 h 18 min
